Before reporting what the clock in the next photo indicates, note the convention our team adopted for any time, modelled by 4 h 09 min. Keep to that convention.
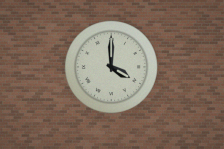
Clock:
4 h 00 min
